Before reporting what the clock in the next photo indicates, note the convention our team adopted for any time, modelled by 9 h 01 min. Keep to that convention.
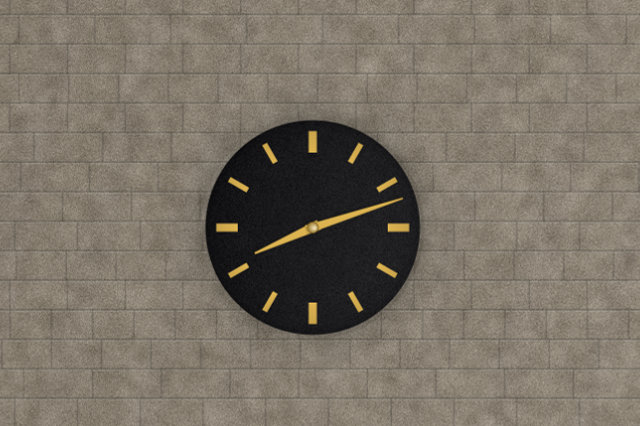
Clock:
8 h 12 min
